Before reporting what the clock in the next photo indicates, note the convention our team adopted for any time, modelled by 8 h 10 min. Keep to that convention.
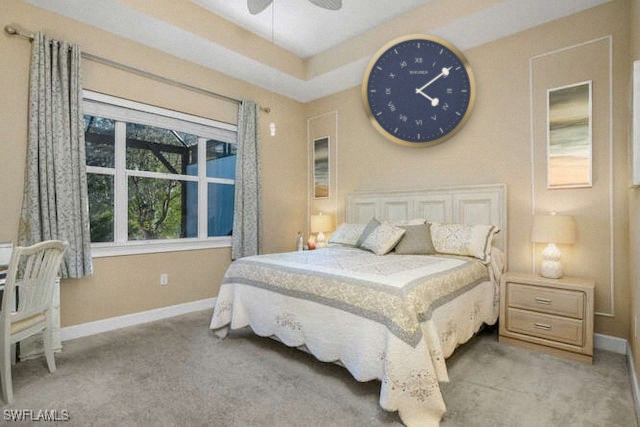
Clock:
4 h 09 min
